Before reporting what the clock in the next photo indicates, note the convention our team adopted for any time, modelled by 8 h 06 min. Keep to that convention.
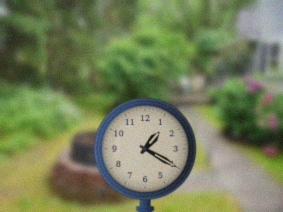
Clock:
1 h 20 min
